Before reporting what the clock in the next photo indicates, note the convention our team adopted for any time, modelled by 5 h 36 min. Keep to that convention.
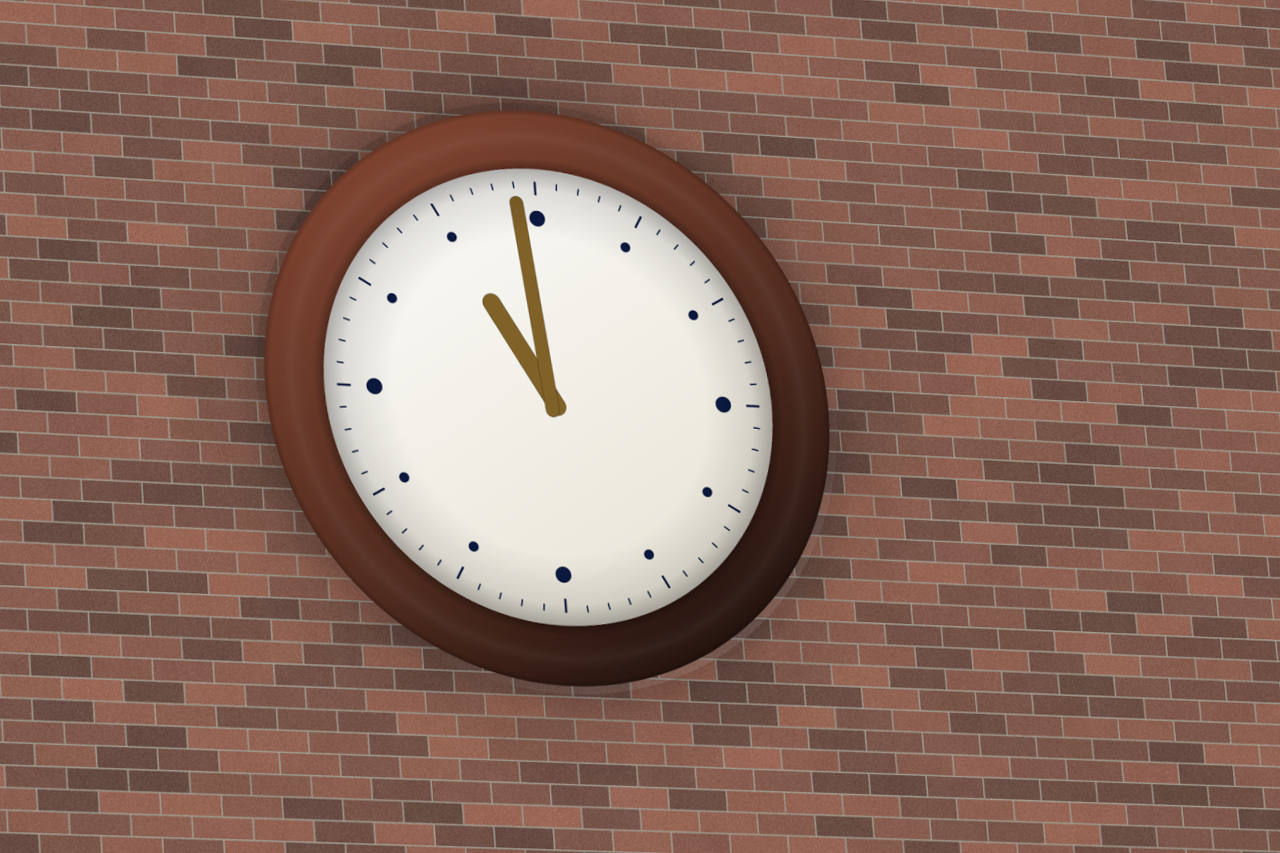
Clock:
10 h 59 min
